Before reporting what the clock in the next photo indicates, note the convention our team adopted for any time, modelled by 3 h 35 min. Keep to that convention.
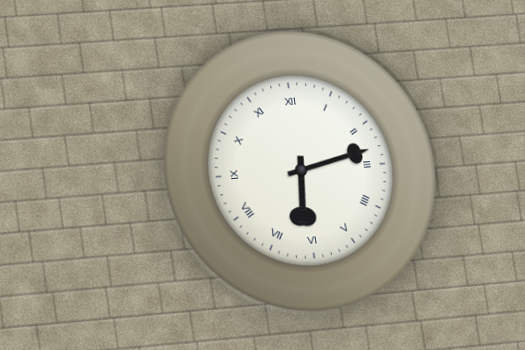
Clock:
6 h 13 min
